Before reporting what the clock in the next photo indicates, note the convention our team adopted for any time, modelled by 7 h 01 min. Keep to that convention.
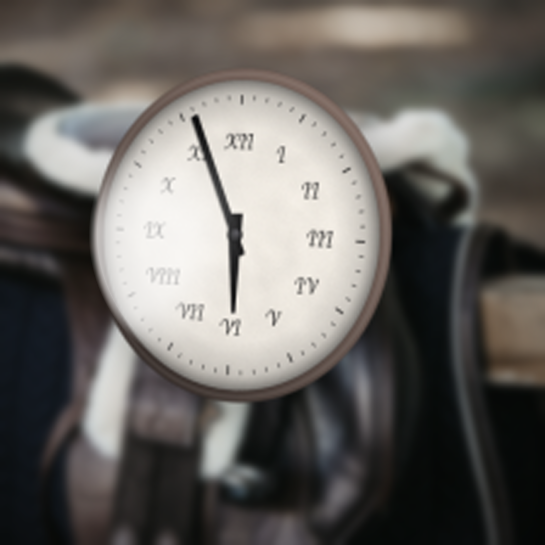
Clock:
5 h 56 min
